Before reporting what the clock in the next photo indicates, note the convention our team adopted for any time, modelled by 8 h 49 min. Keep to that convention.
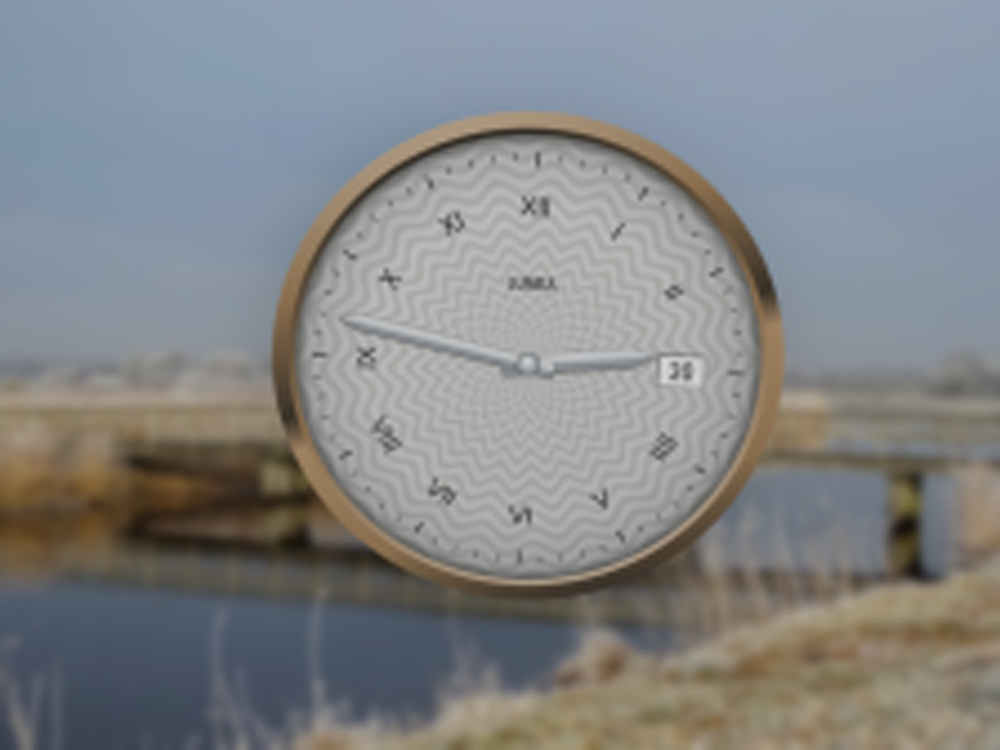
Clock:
2 h 47 min
